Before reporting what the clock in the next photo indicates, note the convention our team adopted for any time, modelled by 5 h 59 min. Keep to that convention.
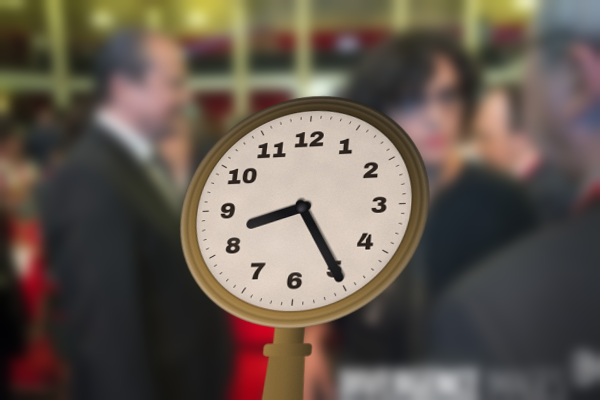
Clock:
8 h 25 min
